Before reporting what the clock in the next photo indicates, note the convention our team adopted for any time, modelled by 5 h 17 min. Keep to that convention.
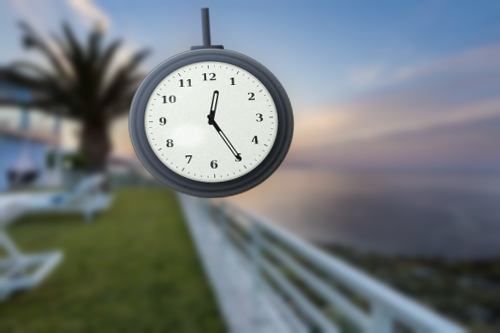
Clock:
12 h 25 min
